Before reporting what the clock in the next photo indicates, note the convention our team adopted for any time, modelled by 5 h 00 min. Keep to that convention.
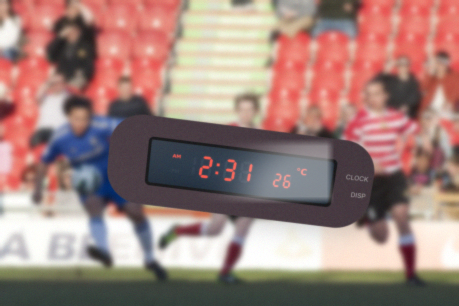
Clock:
2 h 31 min
